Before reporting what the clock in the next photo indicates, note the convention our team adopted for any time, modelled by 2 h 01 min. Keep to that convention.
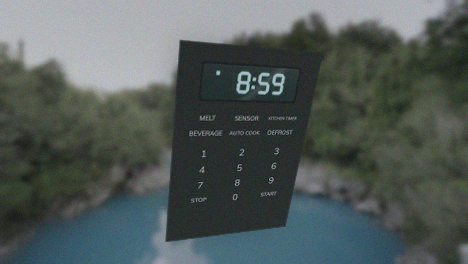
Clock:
8 h 59 min
